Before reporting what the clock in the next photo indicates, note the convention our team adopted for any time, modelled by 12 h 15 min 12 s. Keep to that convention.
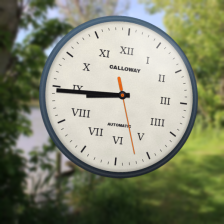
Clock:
8 h 44 min 27 s
